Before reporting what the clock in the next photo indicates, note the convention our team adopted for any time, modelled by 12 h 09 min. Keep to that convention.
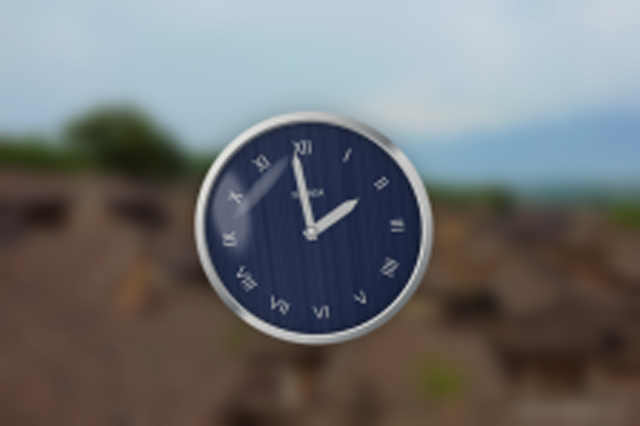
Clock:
1 h 59 min
